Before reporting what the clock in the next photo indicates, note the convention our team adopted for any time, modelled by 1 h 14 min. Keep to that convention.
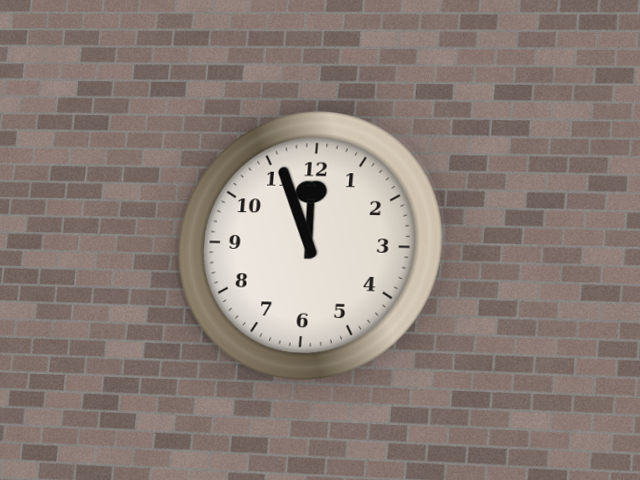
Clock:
11 h 56 min
